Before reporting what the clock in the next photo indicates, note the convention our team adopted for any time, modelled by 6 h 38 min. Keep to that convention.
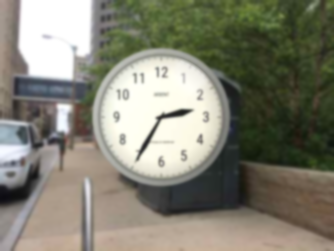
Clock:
2 h 35 min
